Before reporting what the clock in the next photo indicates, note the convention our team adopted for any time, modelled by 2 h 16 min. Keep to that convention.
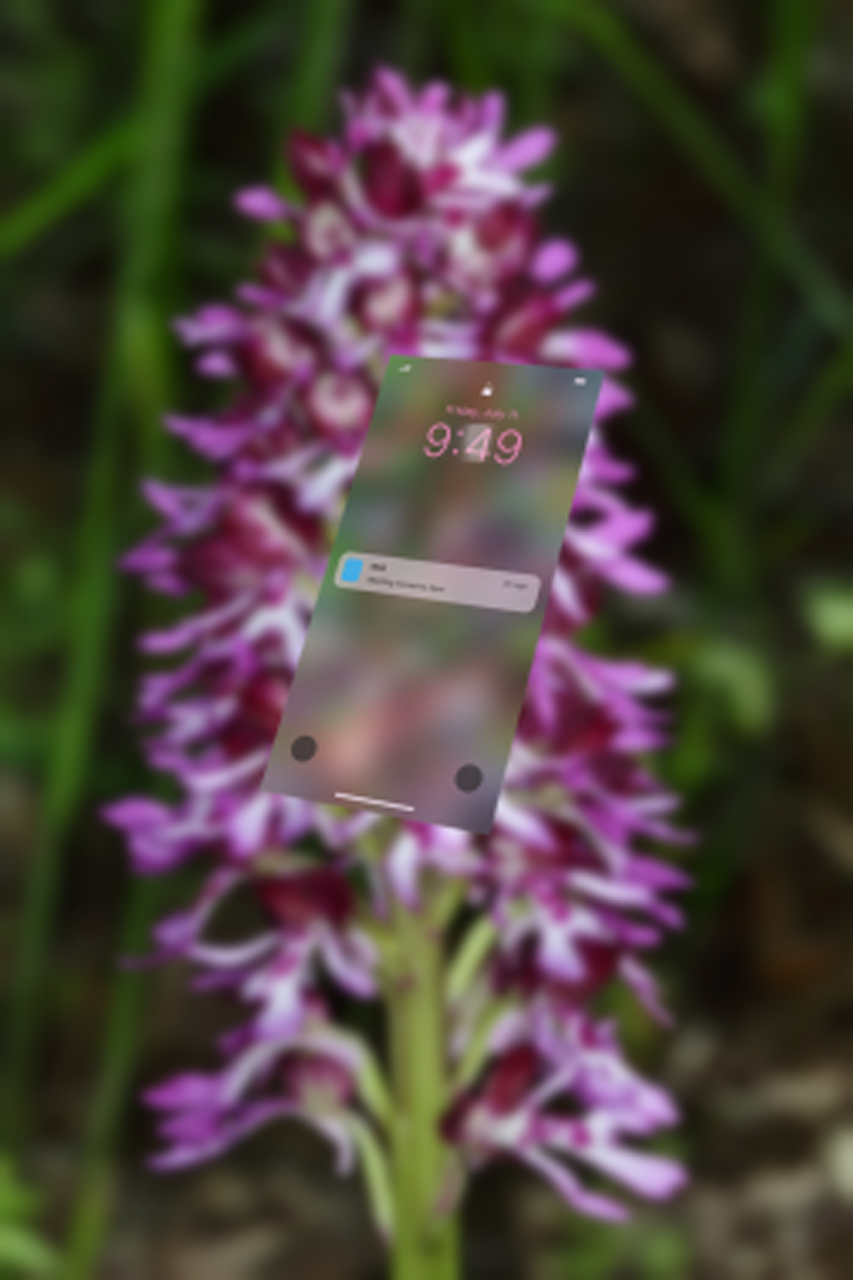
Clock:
9 h 49 min
